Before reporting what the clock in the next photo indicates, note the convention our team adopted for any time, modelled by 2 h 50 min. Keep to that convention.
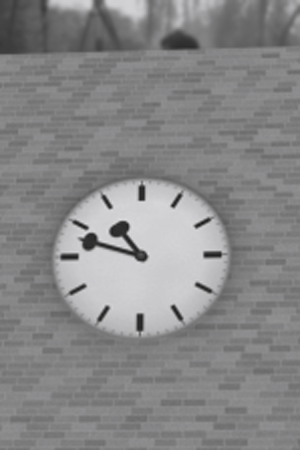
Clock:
10 h 48 min
